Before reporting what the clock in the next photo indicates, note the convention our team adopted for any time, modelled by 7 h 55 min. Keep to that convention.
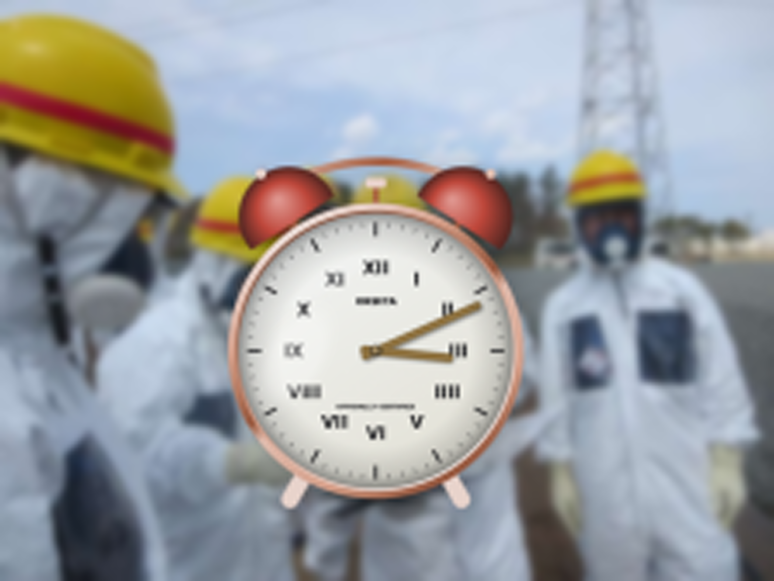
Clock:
3 h 11 min
